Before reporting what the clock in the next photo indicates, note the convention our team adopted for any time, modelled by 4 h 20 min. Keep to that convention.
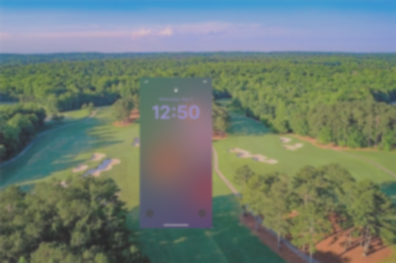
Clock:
12 h 50 min
